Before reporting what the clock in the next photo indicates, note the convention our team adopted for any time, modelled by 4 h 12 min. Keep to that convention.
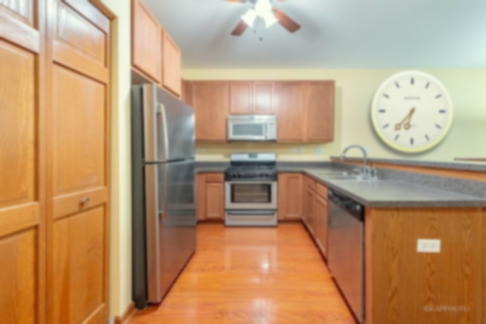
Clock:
6 h 37 min
